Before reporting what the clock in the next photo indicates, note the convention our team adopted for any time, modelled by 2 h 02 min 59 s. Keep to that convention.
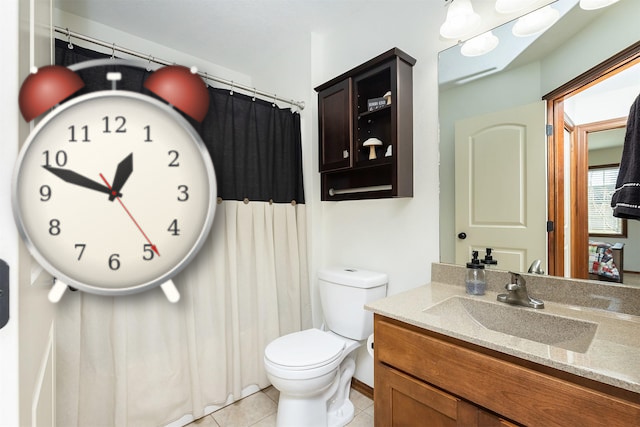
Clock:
12 h 48 min 24 s
